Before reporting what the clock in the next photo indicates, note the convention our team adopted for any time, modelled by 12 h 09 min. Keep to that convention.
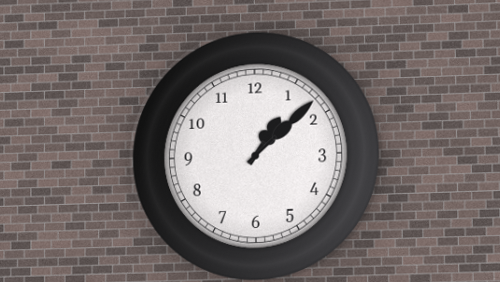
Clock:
1 h 08 min
